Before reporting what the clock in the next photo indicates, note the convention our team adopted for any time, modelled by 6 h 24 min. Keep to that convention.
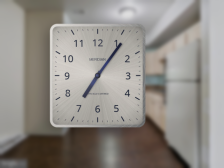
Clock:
7 h 06 min
